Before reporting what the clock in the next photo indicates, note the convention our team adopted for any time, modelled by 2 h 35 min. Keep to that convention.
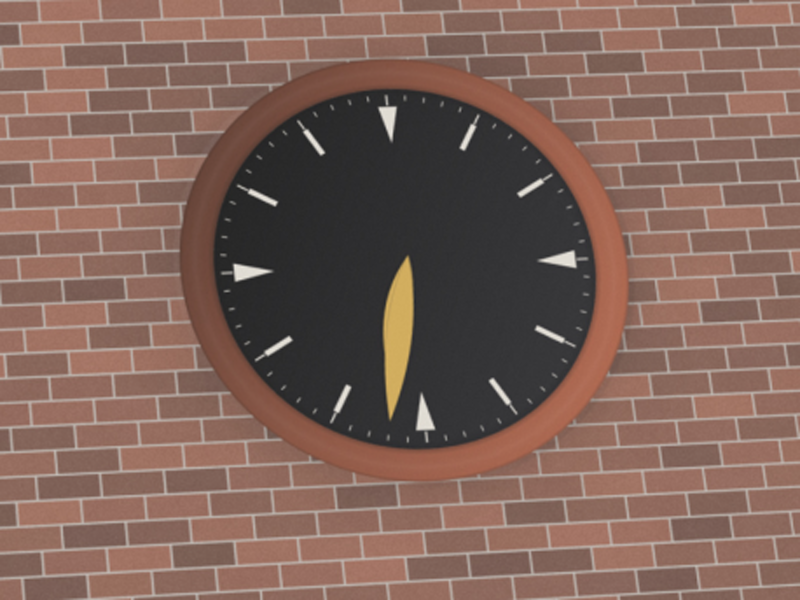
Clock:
6 h 32 min
